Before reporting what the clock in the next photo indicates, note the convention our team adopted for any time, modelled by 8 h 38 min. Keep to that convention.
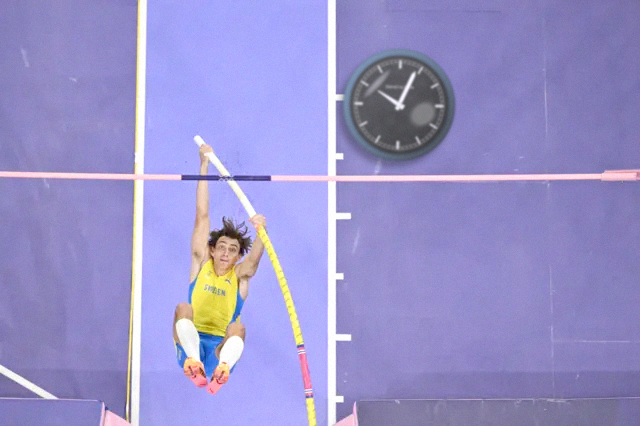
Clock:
10 h 04 min
